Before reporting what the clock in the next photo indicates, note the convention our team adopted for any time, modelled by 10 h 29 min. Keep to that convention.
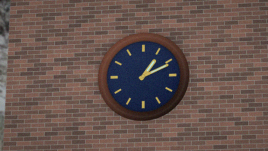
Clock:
1 h 11 min
